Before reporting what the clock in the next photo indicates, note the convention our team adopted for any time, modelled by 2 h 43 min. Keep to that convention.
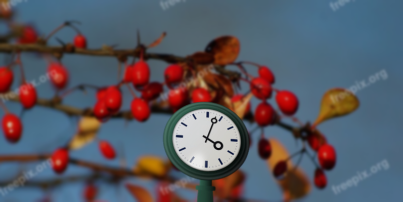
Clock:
4 h 03 min
